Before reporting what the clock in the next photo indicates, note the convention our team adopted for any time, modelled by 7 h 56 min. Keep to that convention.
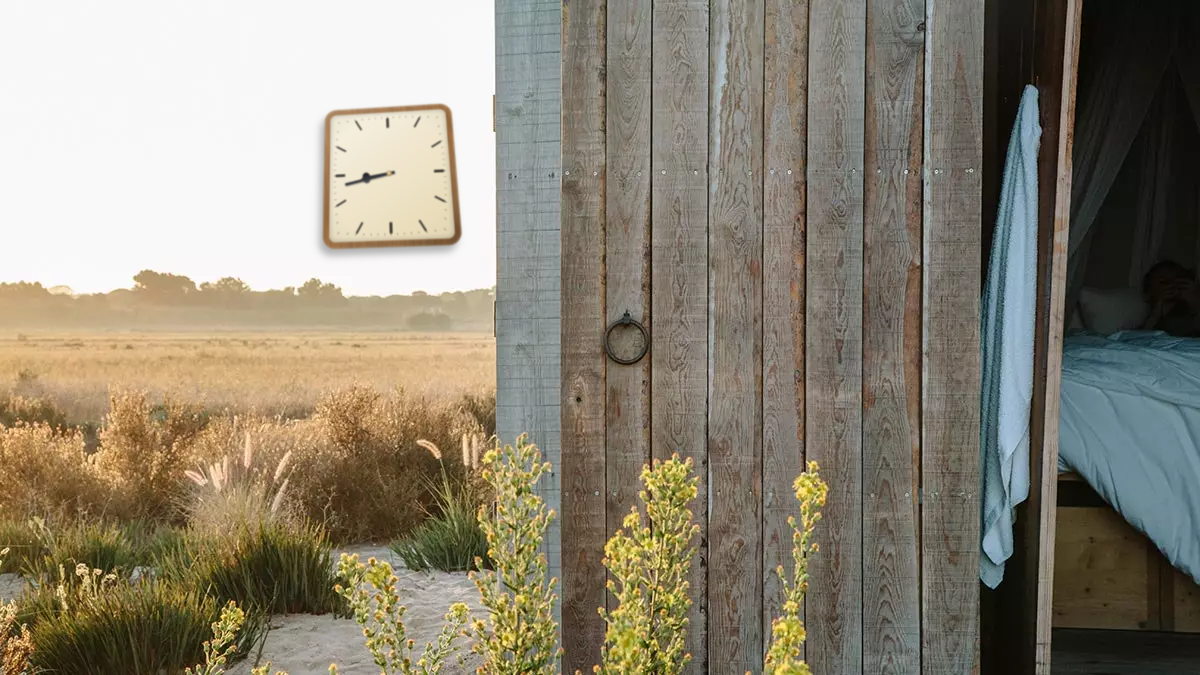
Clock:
8 h 43 min
